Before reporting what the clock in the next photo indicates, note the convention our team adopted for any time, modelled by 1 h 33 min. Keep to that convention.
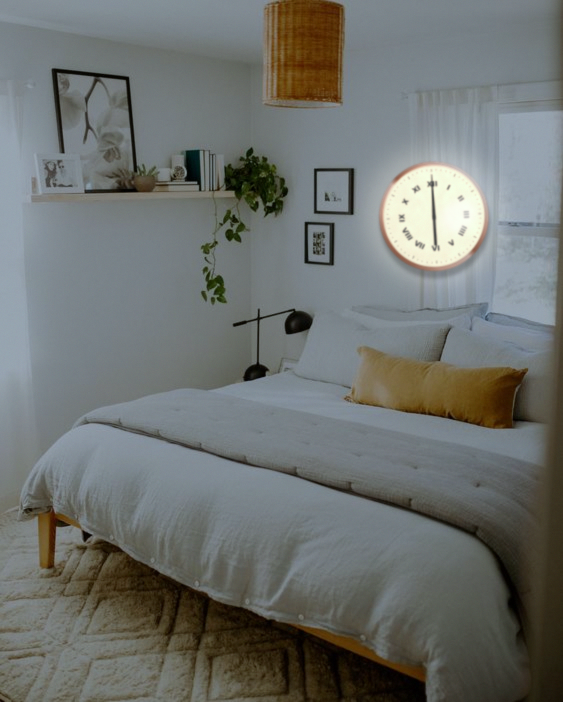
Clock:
6 h 00 min
